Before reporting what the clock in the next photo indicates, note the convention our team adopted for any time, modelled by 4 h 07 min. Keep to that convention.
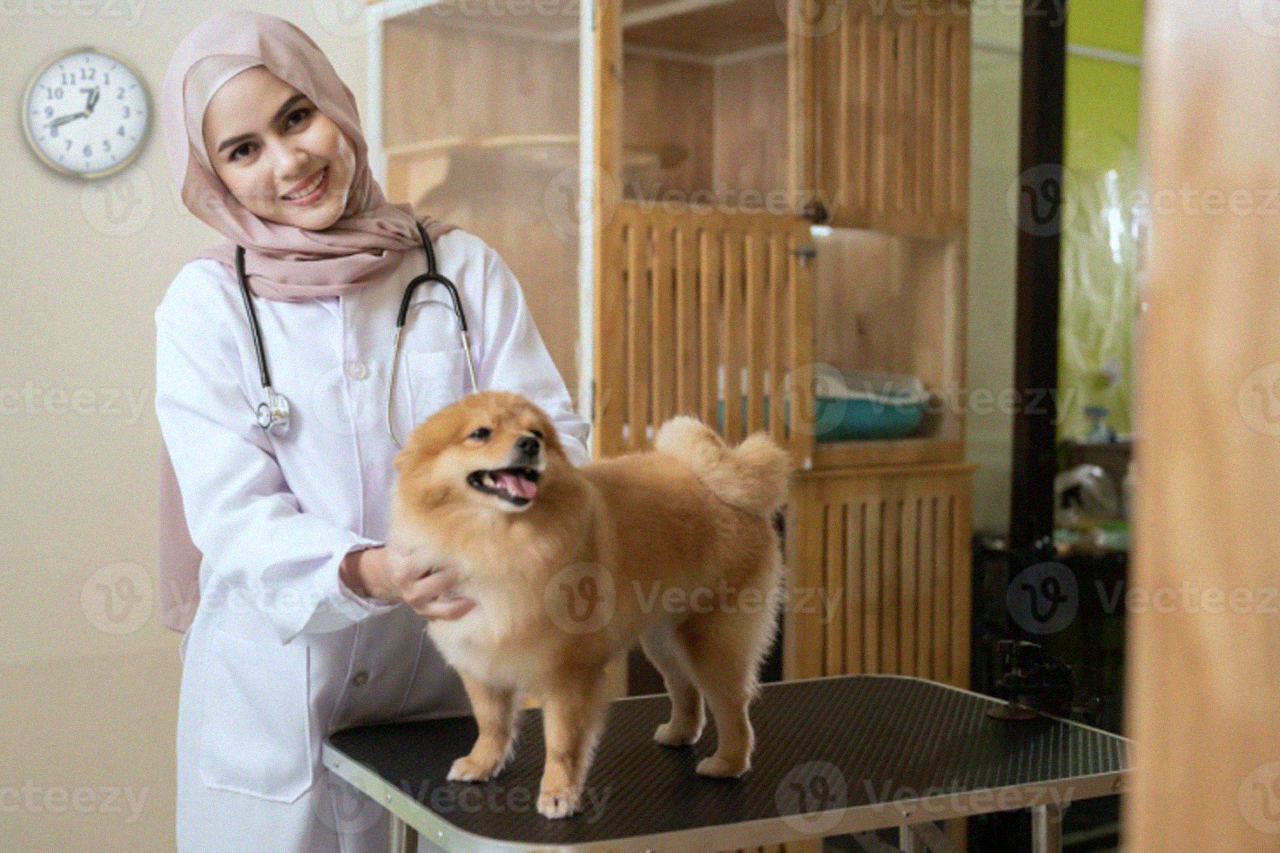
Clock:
12 h 42 min
